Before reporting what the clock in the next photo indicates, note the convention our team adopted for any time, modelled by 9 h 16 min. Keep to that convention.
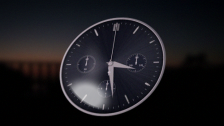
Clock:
3 h 28 min
